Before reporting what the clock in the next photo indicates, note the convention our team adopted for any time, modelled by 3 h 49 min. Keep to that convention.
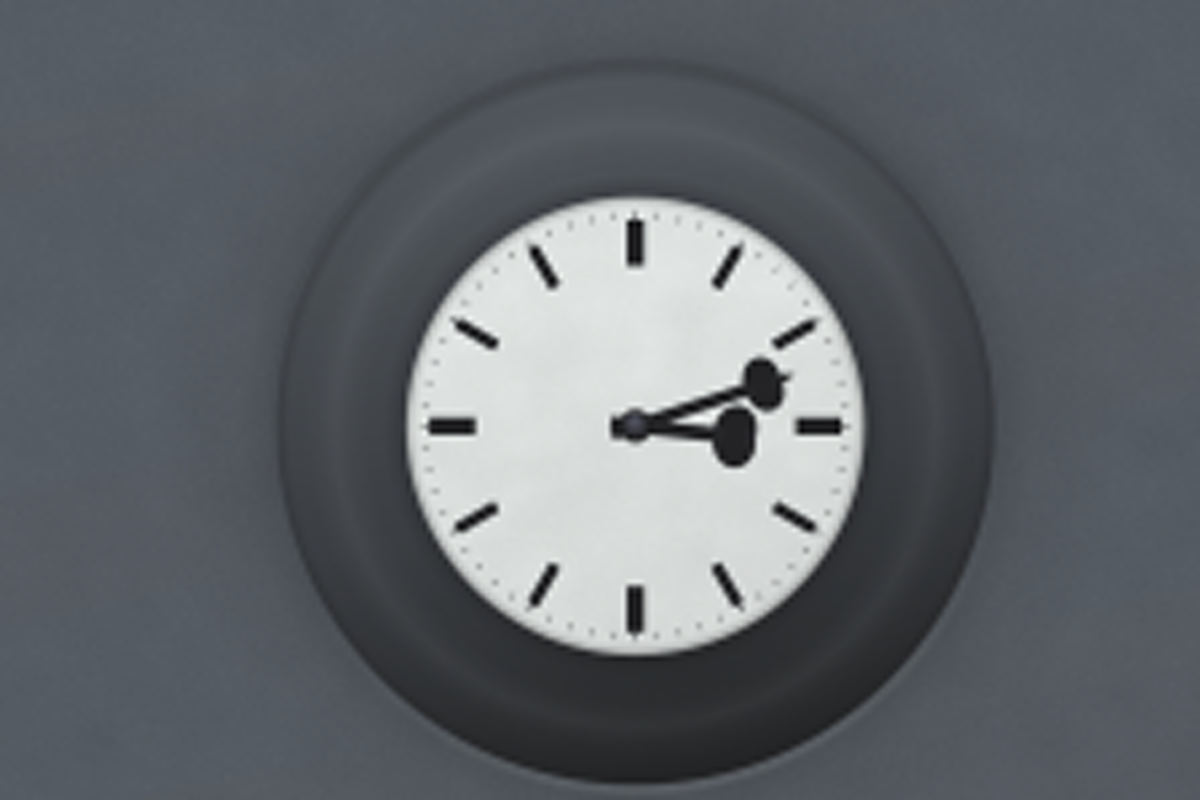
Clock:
3 h 12 min
